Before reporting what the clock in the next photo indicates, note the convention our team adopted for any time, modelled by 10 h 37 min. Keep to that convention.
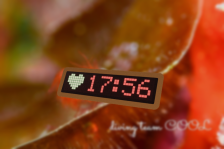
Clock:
17 h 56 min
